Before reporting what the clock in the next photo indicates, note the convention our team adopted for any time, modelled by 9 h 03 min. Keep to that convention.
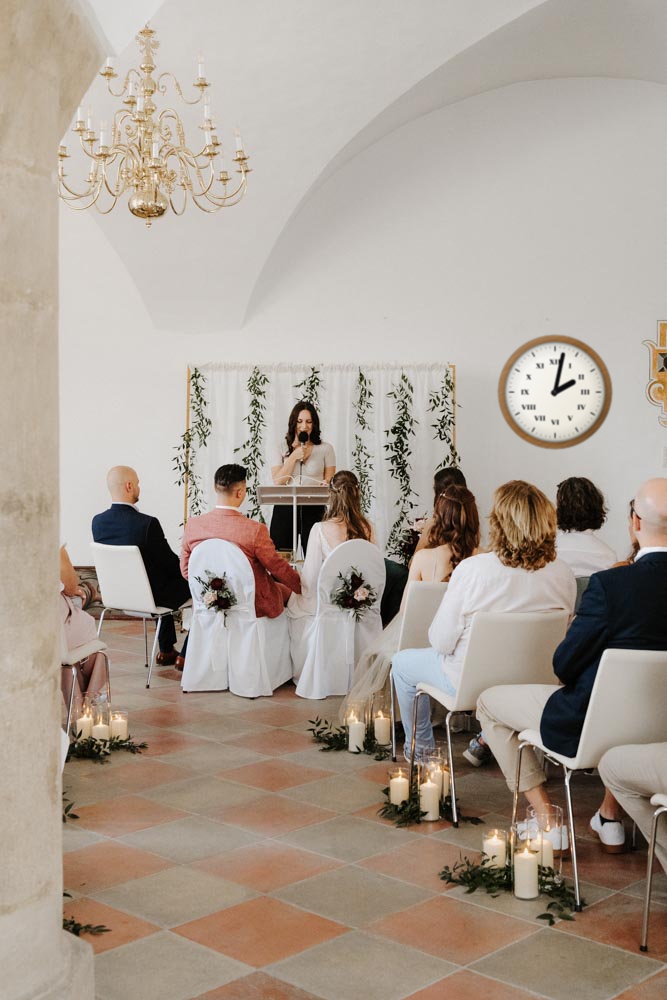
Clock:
2 h 02 min
